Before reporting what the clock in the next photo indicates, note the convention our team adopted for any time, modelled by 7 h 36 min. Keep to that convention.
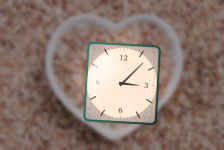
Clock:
3 h 07 min
